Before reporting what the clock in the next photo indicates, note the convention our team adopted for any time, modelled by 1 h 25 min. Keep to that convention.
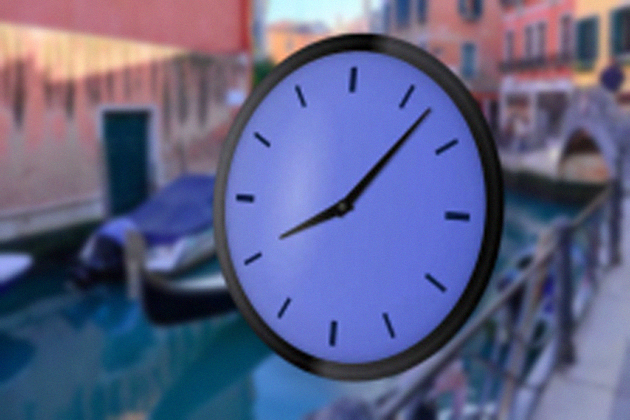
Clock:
8 h 07 min
